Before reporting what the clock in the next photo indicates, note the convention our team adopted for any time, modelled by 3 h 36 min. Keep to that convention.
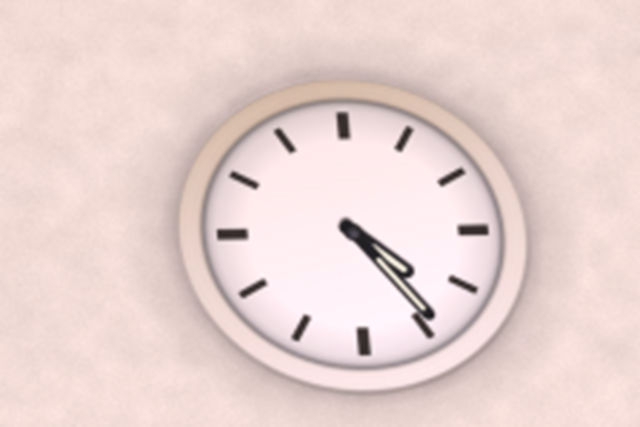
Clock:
4 h 24 min
